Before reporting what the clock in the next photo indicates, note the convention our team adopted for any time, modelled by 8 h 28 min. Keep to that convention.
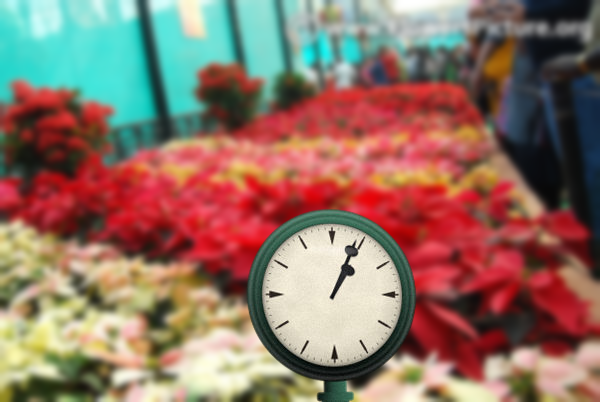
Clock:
1 h 04 min
